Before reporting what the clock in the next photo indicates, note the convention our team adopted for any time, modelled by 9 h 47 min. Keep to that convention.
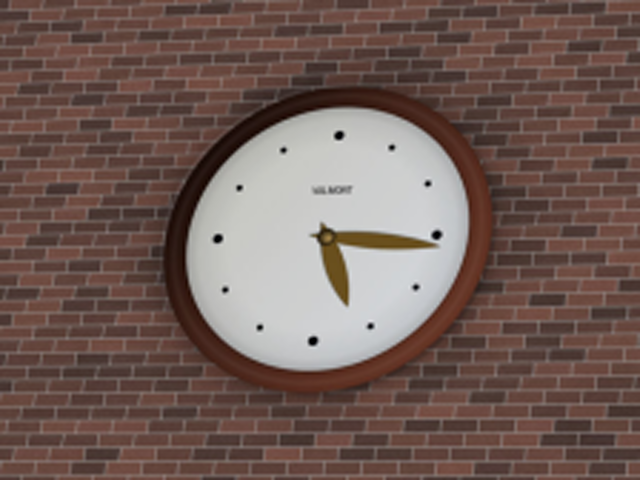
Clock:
5 h 16 min
